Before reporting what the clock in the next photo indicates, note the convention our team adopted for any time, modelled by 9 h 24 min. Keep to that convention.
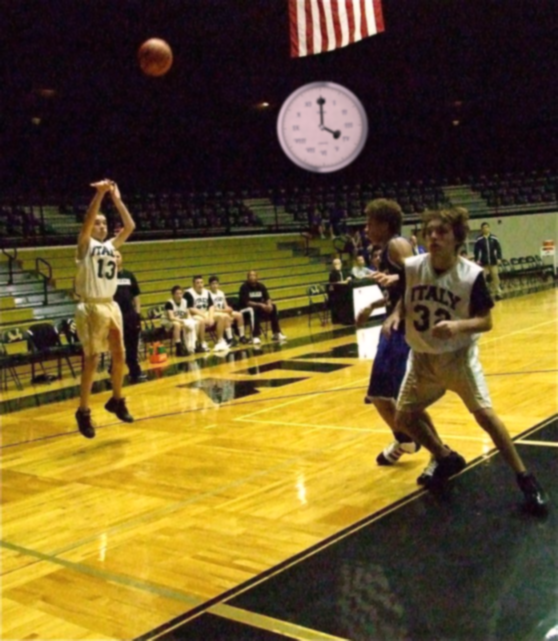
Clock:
4 h 00 min
